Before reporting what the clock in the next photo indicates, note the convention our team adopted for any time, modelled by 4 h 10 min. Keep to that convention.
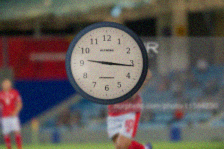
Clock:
9 h 16 min
